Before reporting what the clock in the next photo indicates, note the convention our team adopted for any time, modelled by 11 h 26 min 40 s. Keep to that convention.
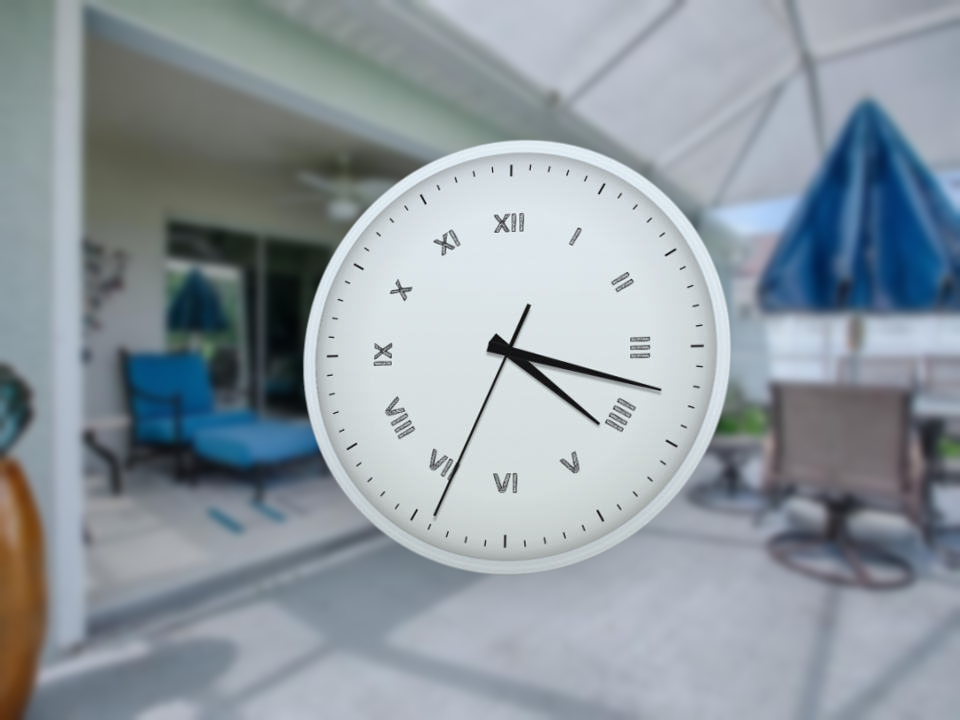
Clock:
4 h 17 min 34 s
